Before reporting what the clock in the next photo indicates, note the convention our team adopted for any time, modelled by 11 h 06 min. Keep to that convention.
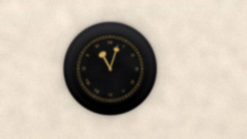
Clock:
11 h 03 min
